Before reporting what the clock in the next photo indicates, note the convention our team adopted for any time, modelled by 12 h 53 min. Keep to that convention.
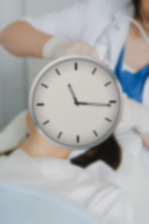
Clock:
11 h 16 min
